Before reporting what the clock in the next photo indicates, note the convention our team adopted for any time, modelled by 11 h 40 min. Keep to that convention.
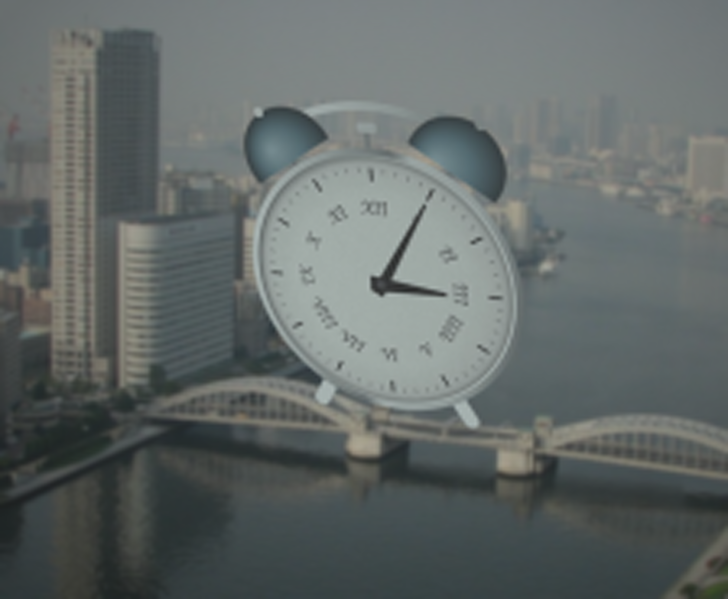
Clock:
3 h 05 min
